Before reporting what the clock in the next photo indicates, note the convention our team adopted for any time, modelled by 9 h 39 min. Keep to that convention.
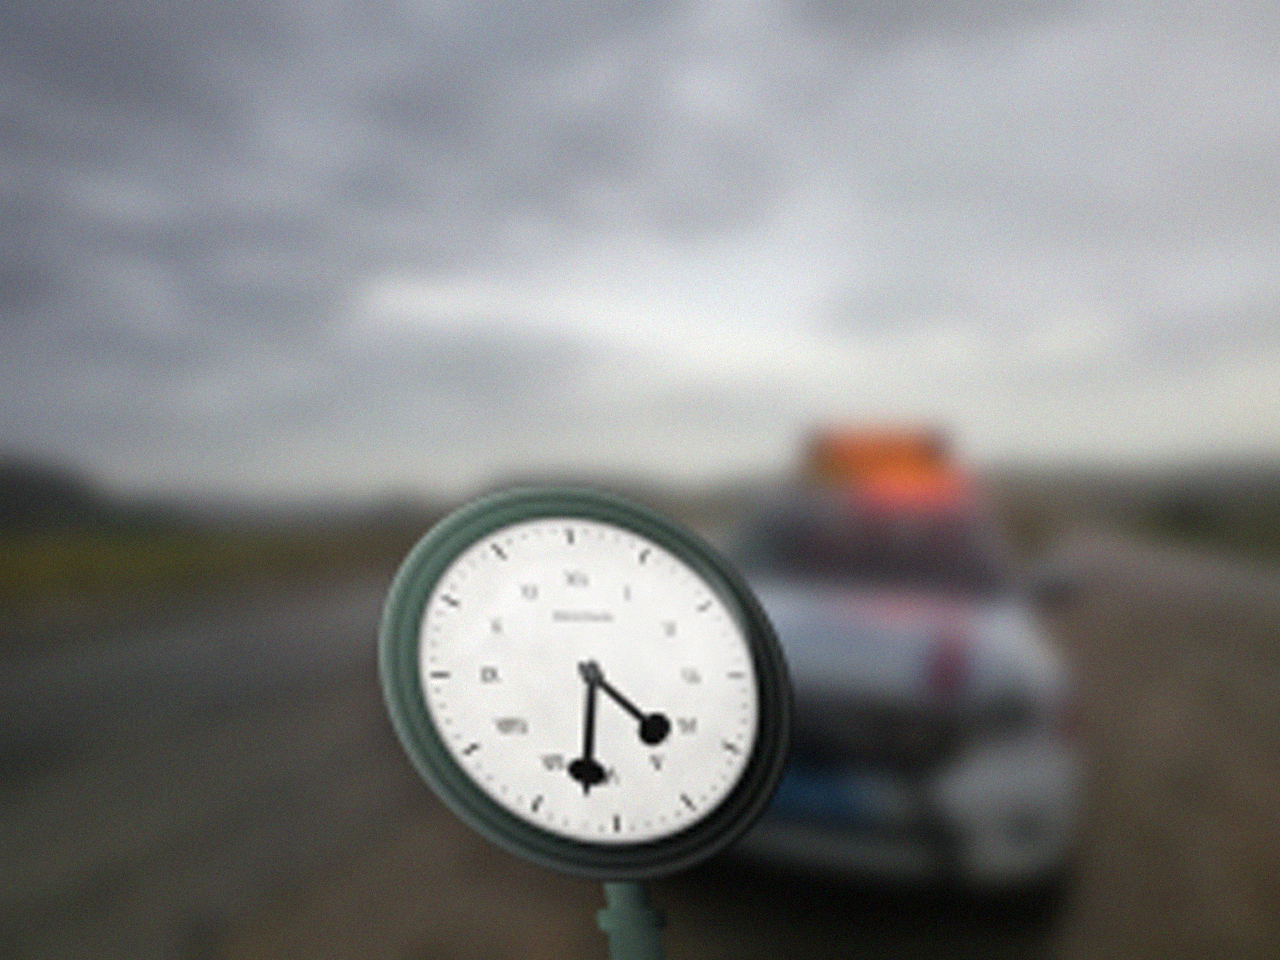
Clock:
4 h 32 min
